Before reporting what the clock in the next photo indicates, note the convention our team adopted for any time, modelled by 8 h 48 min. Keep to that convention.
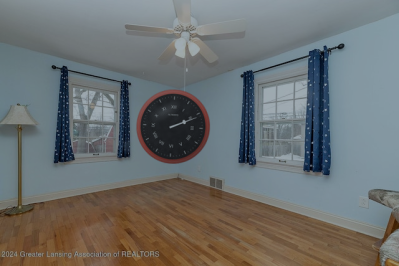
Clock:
2 h 11 min
